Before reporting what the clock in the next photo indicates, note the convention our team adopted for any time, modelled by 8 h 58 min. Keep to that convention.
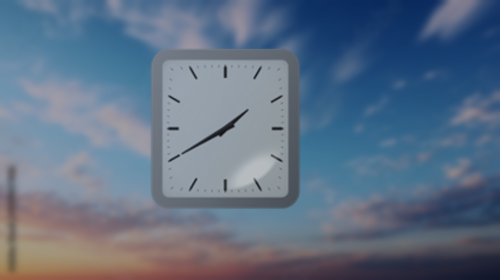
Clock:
1 h 40 min
